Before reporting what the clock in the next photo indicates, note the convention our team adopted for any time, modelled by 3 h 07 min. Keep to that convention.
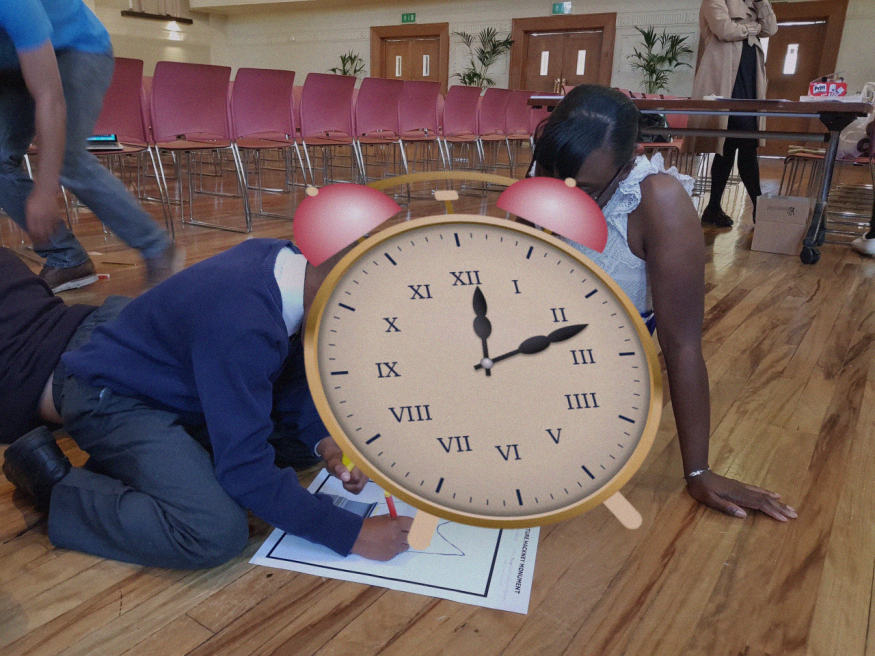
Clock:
12 h 12 min
